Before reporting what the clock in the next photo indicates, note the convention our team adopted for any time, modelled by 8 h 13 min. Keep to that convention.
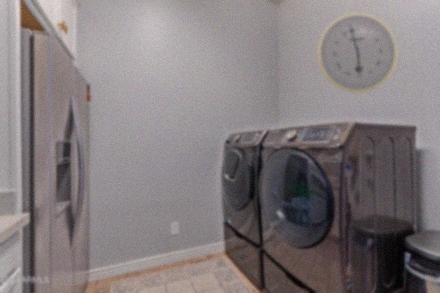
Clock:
5 h 58 min
